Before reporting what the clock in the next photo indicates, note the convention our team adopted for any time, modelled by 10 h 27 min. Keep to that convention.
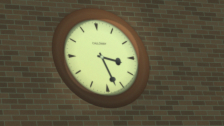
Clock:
3 h 27 min
